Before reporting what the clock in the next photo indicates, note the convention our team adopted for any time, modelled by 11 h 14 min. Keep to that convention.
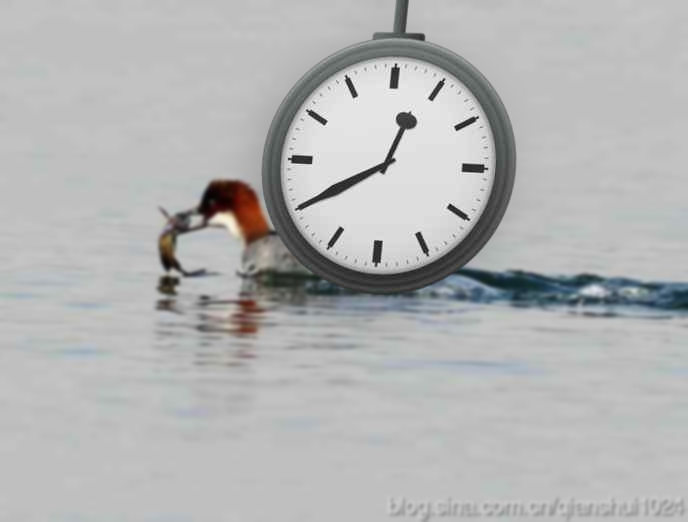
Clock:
12 h 40 min
